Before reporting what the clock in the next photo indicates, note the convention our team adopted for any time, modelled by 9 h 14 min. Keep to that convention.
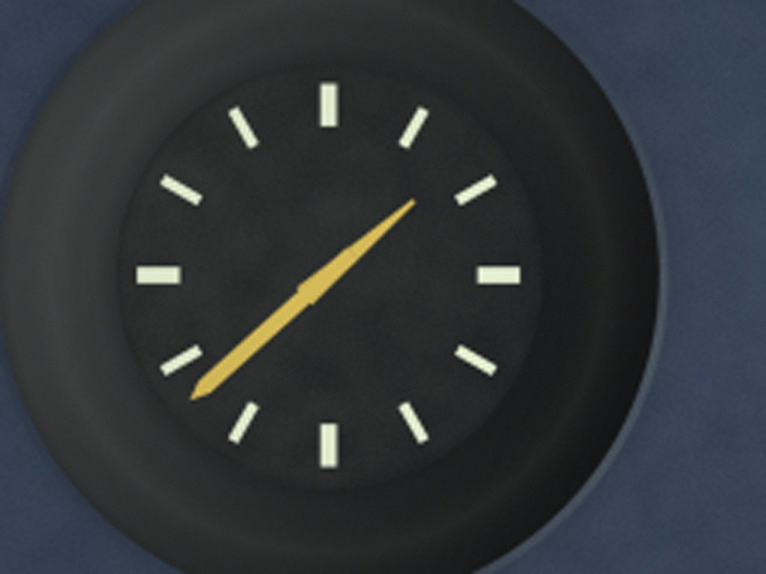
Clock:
1 h 38 min
